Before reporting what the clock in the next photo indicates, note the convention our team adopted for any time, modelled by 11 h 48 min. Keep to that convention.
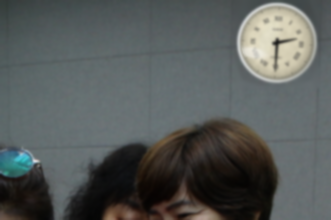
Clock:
2 h 30 min
